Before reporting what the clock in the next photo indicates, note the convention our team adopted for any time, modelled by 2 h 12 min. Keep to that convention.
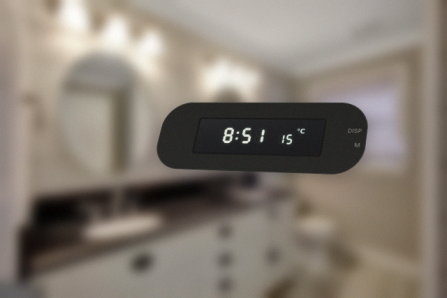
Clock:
8 h 51 min
